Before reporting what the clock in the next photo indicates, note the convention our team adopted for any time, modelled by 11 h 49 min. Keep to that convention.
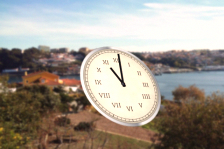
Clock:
11 h 01 min
